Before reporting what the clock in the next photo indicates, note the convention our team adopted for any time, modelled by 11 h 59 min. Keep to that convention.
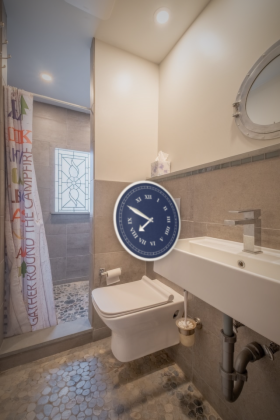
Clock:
7 h 50 min
